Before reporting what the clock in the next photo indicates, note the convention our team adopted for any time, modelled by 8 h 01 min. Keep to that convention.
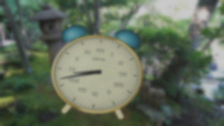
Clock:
8 h 42 min
